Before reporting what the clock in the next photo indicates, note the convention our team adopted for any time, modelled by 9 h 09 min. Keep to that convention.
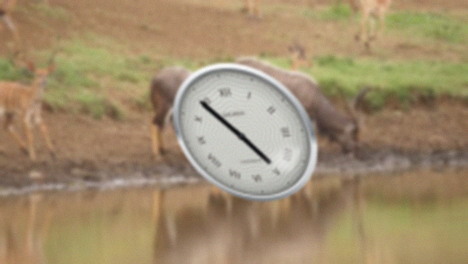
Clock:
4 h 54 min
